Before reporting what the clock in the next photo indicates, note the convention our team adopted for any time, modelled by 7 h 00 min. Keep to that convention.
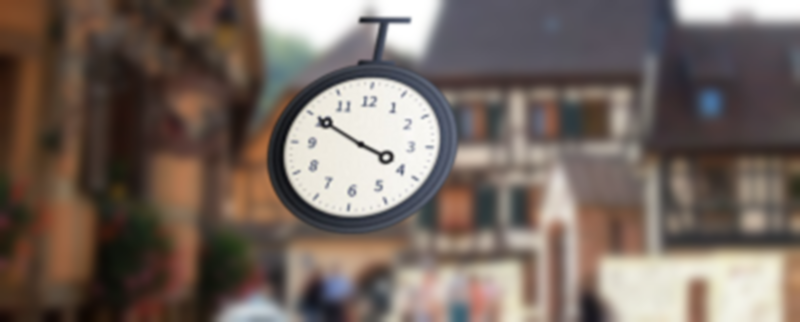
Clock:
3 h 50 min
